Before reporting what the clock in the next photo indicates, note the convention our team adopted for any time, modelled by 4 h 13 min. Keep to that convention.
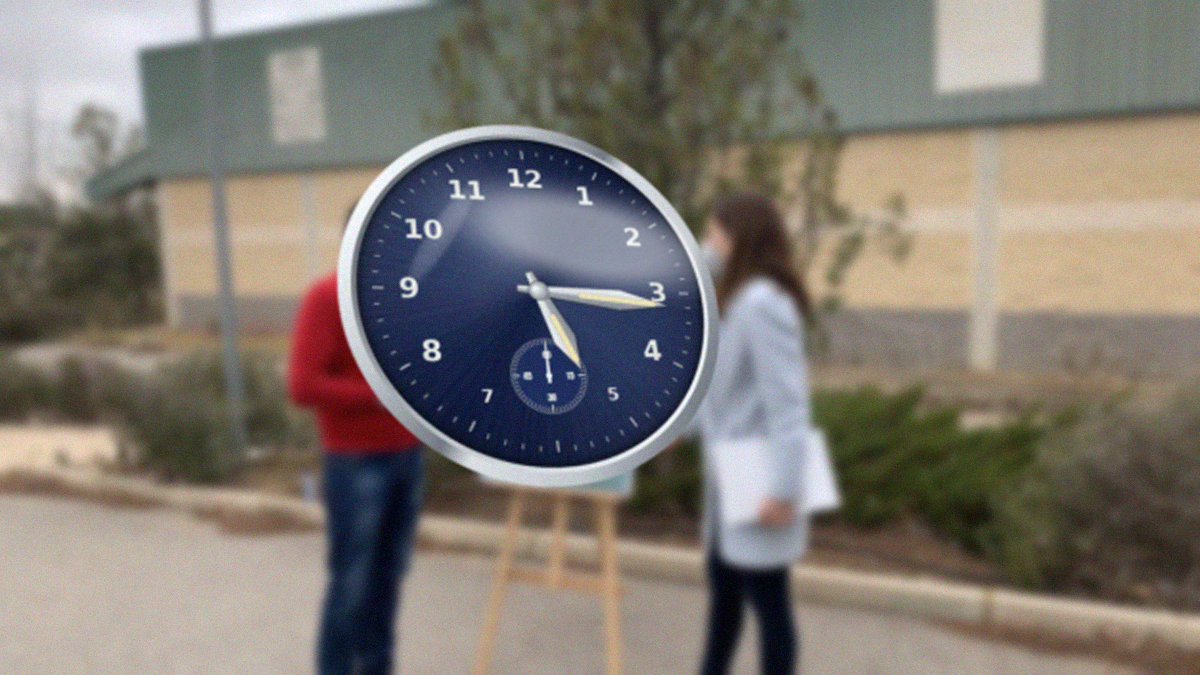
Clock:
5 h 16 min
